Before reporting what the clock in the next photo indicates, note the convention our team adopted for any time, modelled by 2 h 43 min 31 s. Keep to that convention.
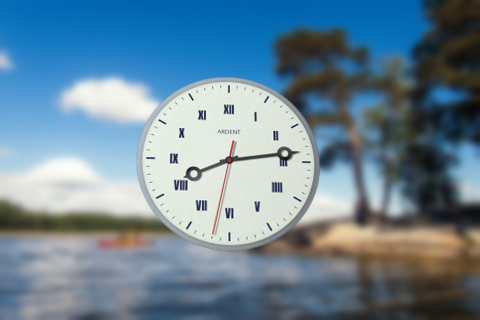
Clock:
8 h 13 min 32 s
